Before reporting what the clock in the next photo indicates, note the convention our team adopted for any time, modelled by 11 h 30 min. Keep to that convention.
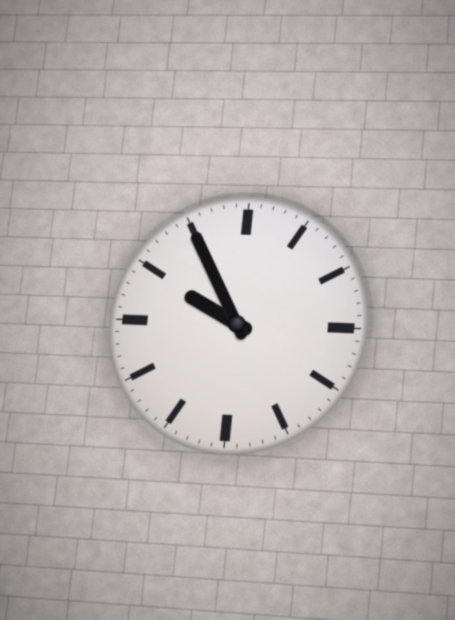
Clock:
9 h 55 min
